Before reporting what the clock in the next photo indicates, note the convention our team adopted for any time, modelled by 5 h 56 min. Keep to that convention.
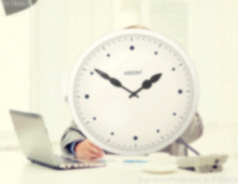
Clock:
1 h 51 min
